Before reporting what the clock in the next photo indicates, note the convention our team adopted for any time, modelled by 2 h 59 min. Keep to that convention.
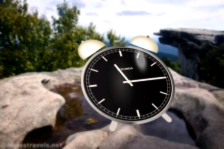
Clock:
11 h 15 min
